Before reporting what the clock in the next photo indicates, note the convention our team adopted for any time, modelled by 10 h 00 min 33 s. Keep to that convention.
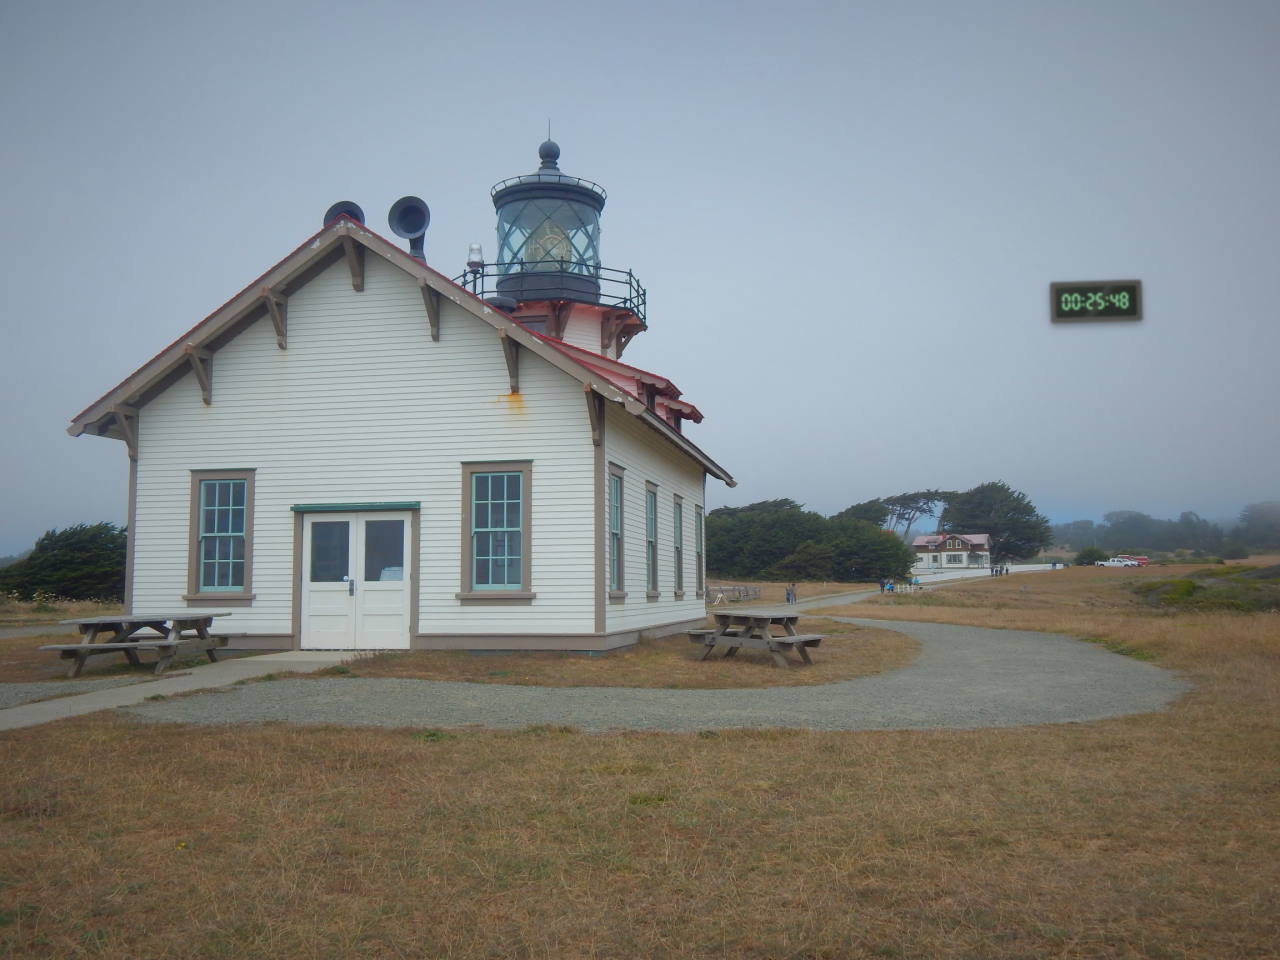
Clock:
0 h 25 min 48 s
